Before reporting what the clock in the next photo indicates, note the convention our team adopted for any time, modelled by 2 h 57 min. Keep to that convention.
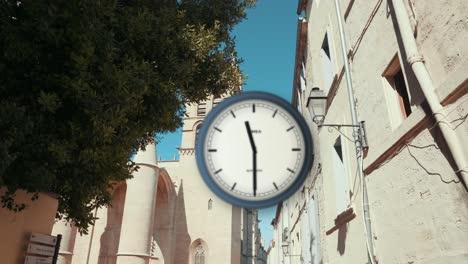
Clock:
11 h 30 min
